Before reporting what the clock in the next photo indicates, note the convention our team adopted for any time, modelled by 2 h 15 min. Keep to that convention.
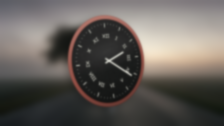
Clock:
2 h 21 min
